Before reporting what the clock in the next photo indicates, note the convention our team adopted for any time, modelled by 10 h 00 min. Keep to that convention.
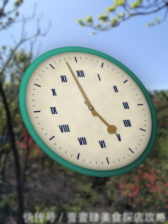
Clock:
4 h 58 min
